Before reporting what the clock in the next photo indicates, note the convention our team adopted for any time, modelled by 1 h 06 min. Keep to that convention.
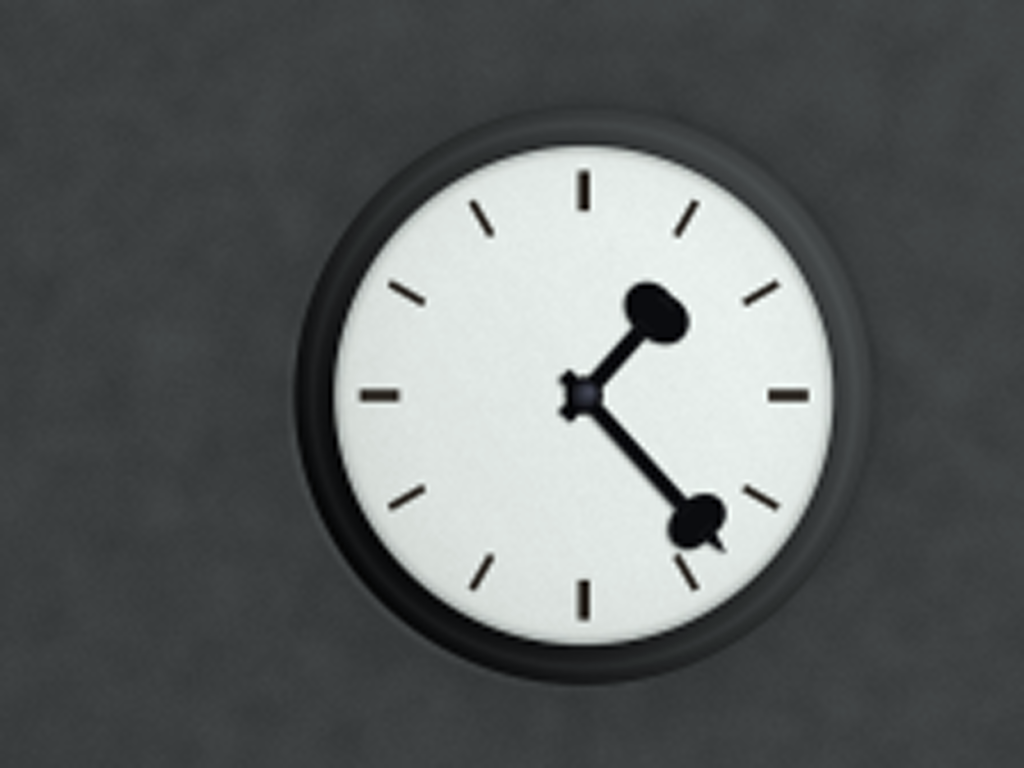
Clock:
1 h 23 min
